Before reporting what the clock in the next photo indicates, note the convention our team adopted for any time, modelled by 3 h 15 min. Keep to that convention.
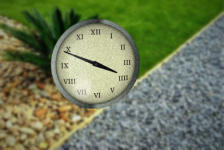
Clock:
3 h 49 min
